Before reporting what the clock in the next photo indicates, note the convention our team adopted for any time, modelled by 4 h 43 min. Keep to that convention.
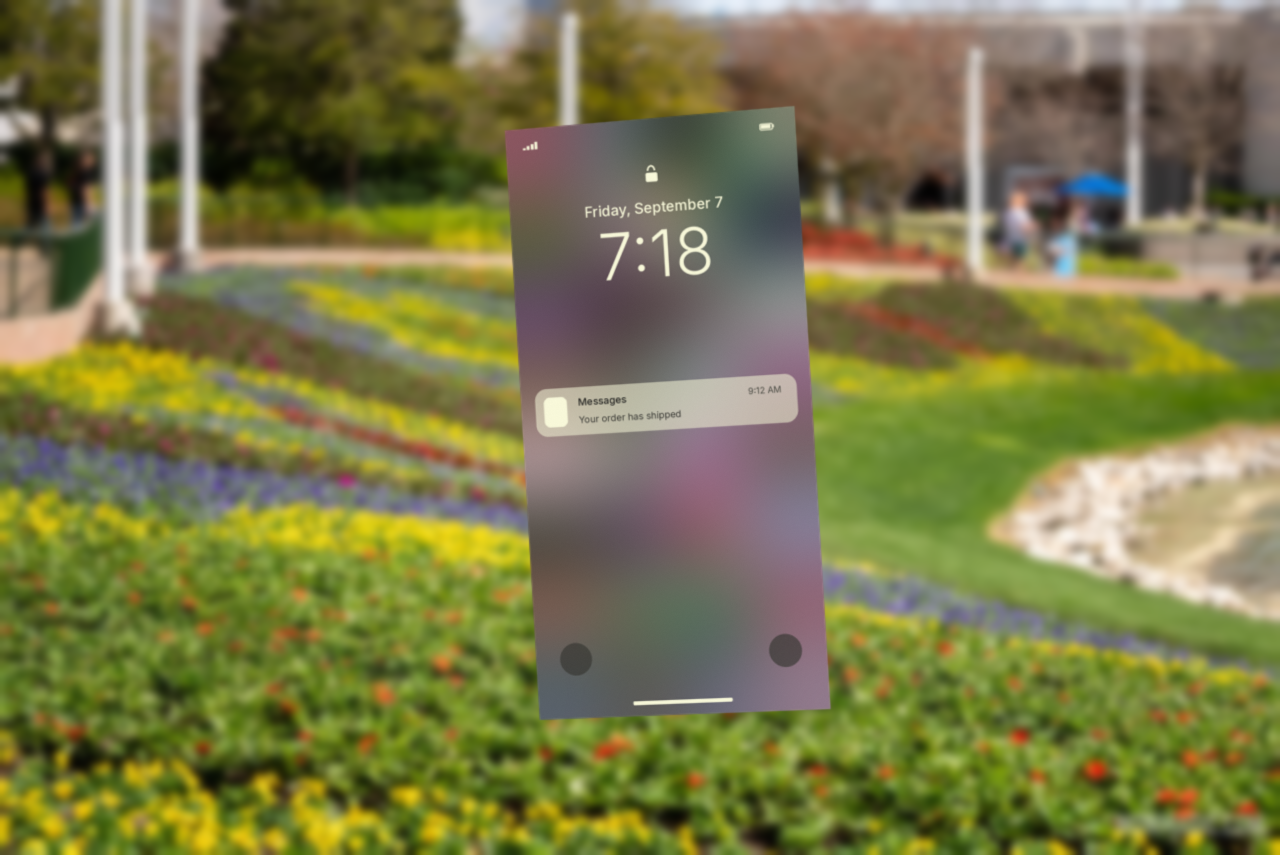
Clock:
7 h 18 min
